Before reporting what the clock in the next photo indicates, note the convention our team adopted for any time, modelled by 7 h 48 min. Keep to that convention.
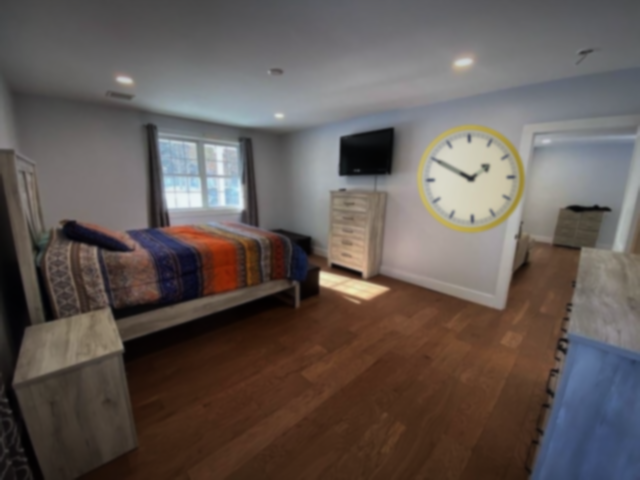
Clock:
1 h 50 min
